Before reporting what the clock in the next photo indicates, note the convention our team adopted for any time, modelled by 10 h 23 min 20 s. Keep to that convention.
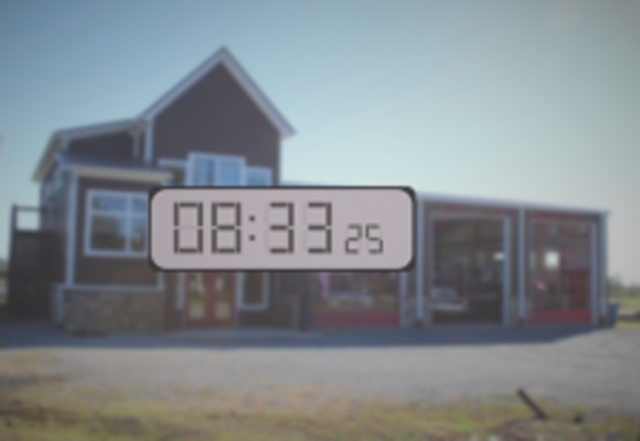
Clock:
8 h 33 min 25 s
